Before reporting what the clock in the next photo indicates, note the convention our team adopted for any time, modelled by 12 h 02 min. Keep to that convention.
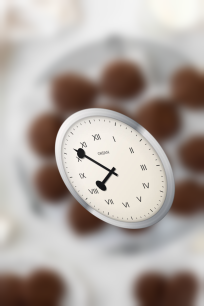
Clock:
7 h 52 min
